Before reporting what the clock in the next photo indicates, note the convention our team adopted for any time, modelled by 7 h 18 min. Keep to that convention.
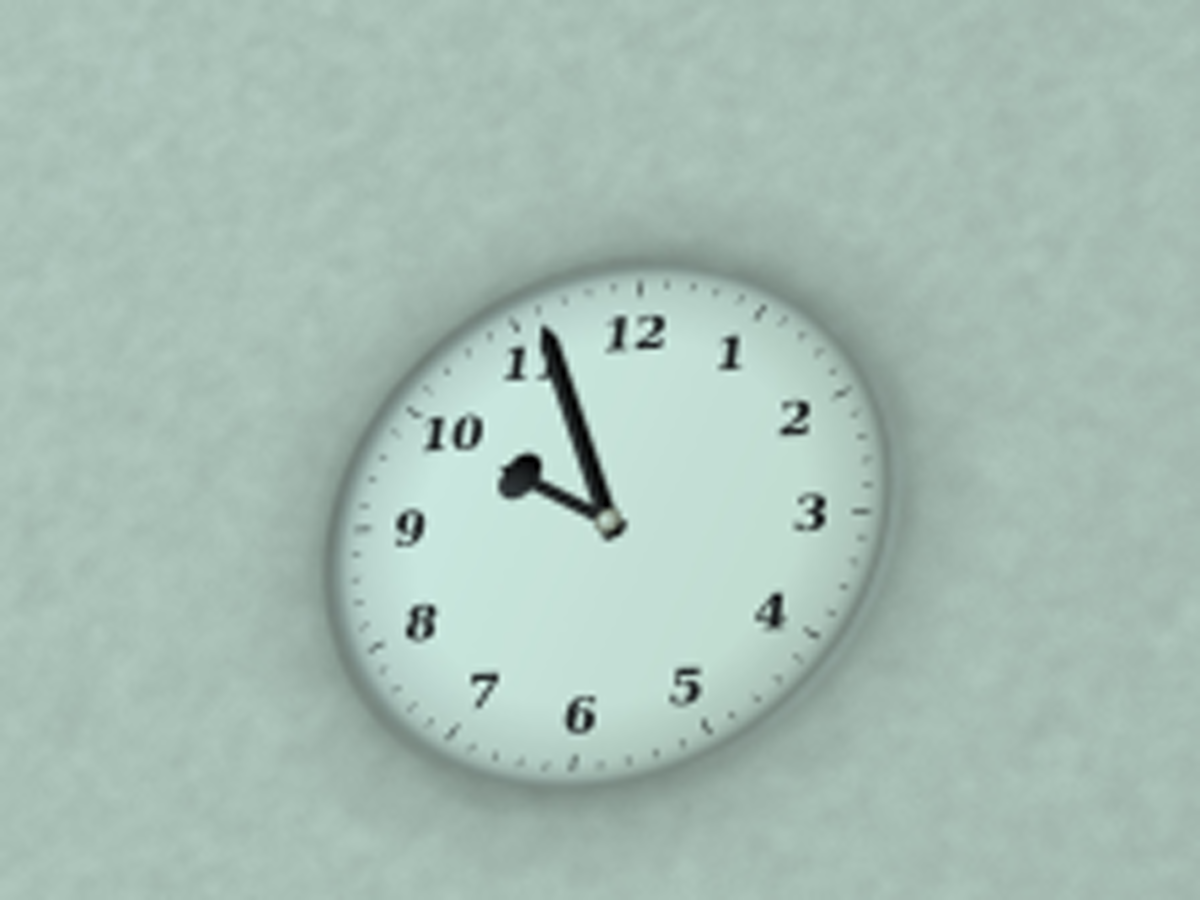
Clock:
9 h 56 min
